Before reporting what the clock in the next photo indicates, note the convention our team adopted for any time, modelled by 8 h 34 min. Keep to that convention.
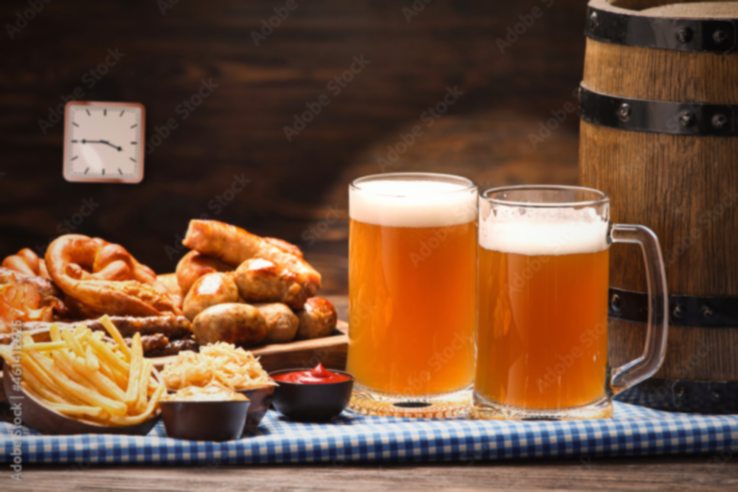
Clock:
3 h 45 min
